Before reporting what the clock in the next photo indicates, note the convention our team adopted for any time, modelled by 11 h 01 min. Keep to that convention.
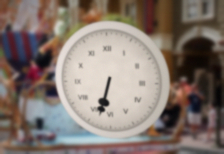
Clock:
6 h 33 min
